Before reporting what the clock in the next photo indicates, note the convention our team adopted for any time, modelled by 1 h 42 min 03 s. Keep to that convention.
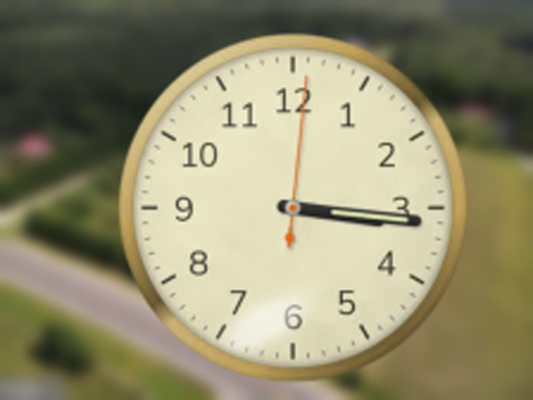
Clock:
3 h 16 min 01 s
